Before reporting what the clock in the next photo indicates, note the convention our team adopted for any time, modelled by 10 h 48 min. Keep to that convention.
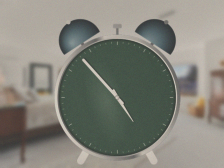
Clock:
4 h 53 min
